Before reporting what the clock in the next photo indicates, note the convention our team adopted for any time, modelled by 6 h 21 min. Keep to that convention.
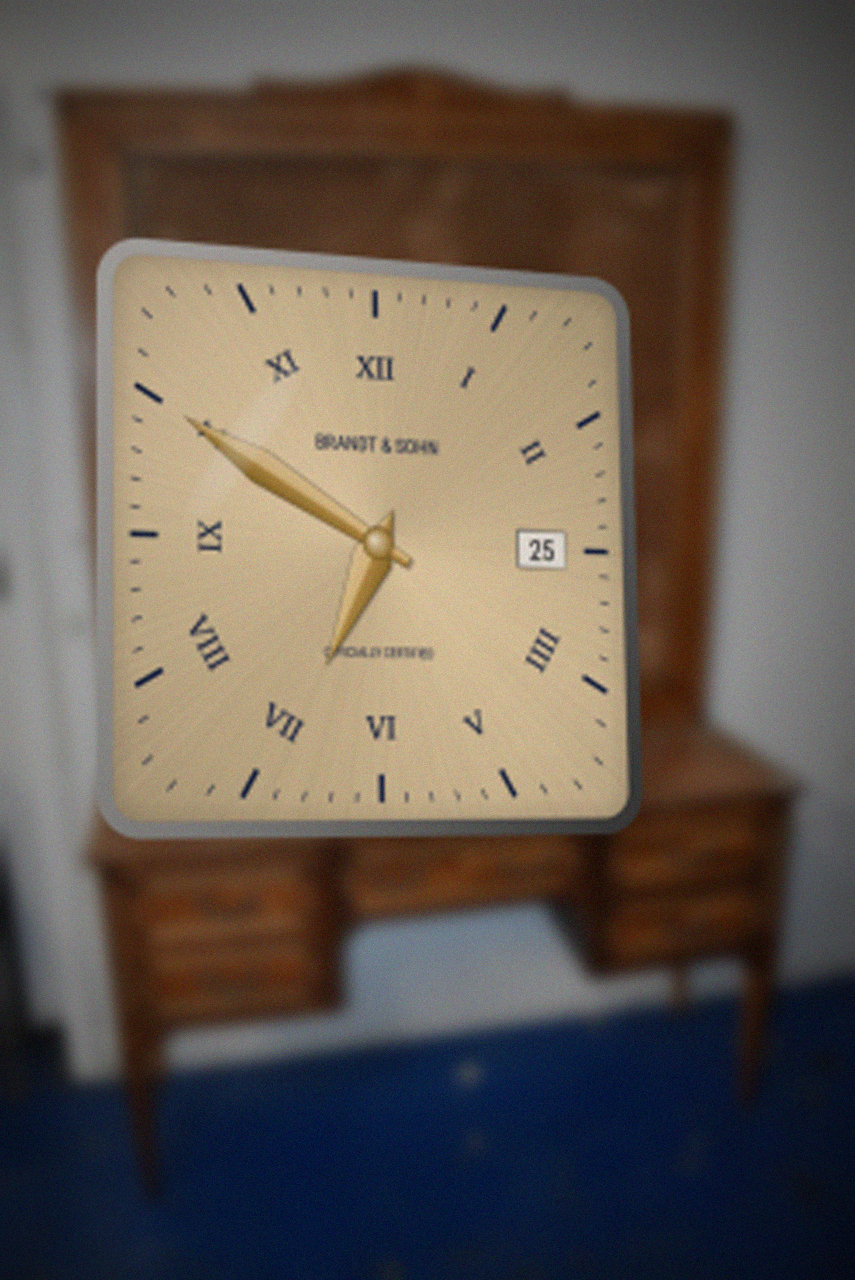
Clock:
6 h 50 min
